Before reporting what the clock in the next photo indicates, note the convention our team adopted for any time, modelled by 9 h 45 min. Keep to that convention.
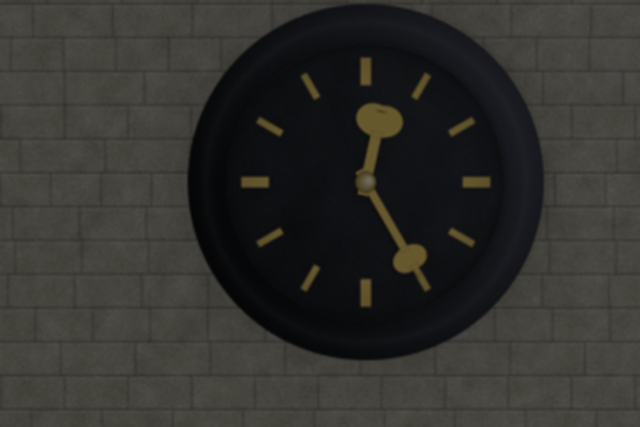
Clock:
12 h 25 min
